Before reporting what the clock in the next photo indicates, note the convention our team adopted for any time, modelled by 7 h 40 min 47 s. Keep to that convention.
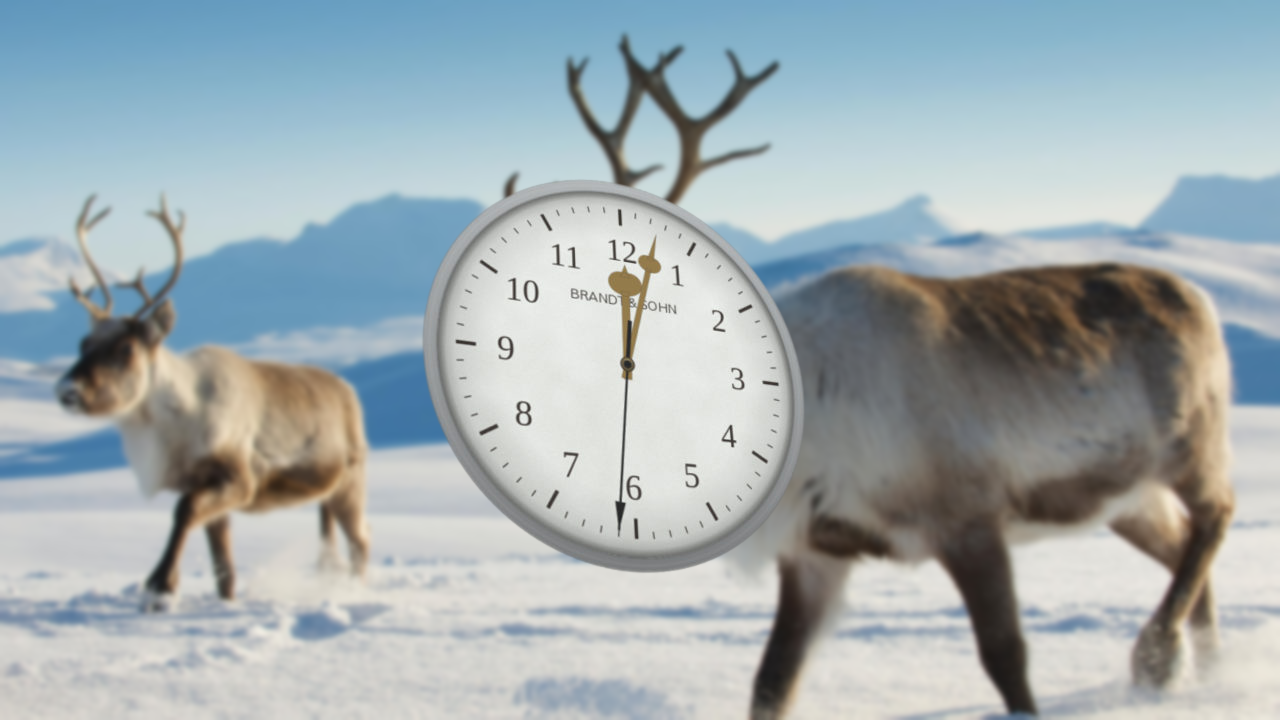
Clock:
12 h 02 min 31 s
